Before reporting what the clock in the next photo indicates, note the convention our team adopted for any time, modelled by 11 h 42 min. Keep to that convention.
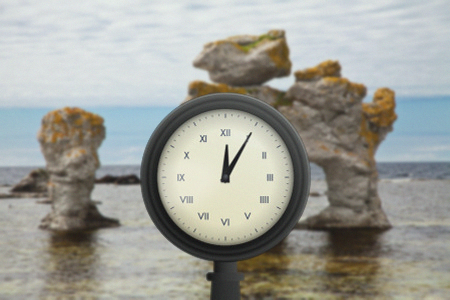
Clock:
12 h 05 min
